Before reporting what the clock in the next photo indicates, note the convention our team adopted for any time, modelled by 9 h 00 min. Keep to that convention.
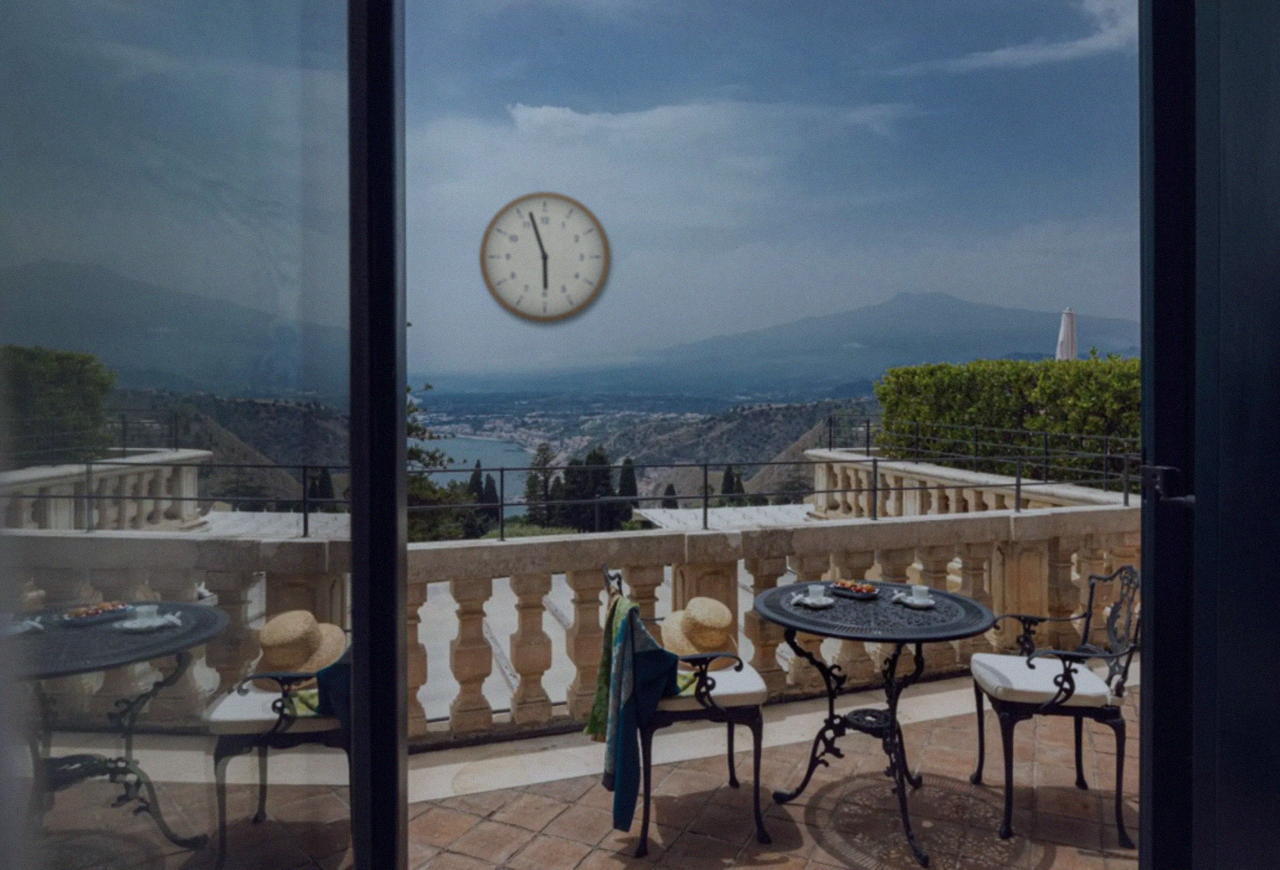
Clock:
5 h 57 min
